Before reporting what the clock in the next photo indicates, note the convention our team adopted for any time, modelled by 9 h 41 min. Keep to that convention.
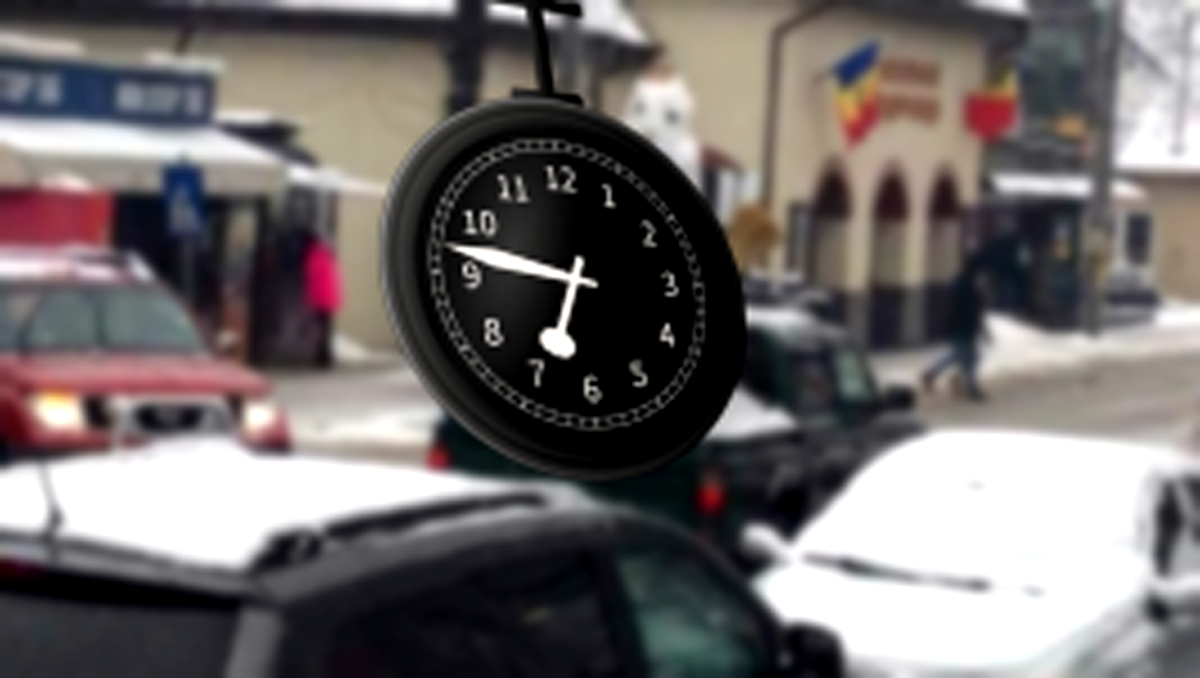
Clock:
6 h 47 min
